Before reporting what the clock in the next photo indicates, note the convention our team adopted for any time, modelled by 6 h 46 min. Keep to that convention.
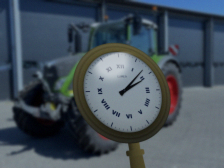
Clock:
2 h 08 min
